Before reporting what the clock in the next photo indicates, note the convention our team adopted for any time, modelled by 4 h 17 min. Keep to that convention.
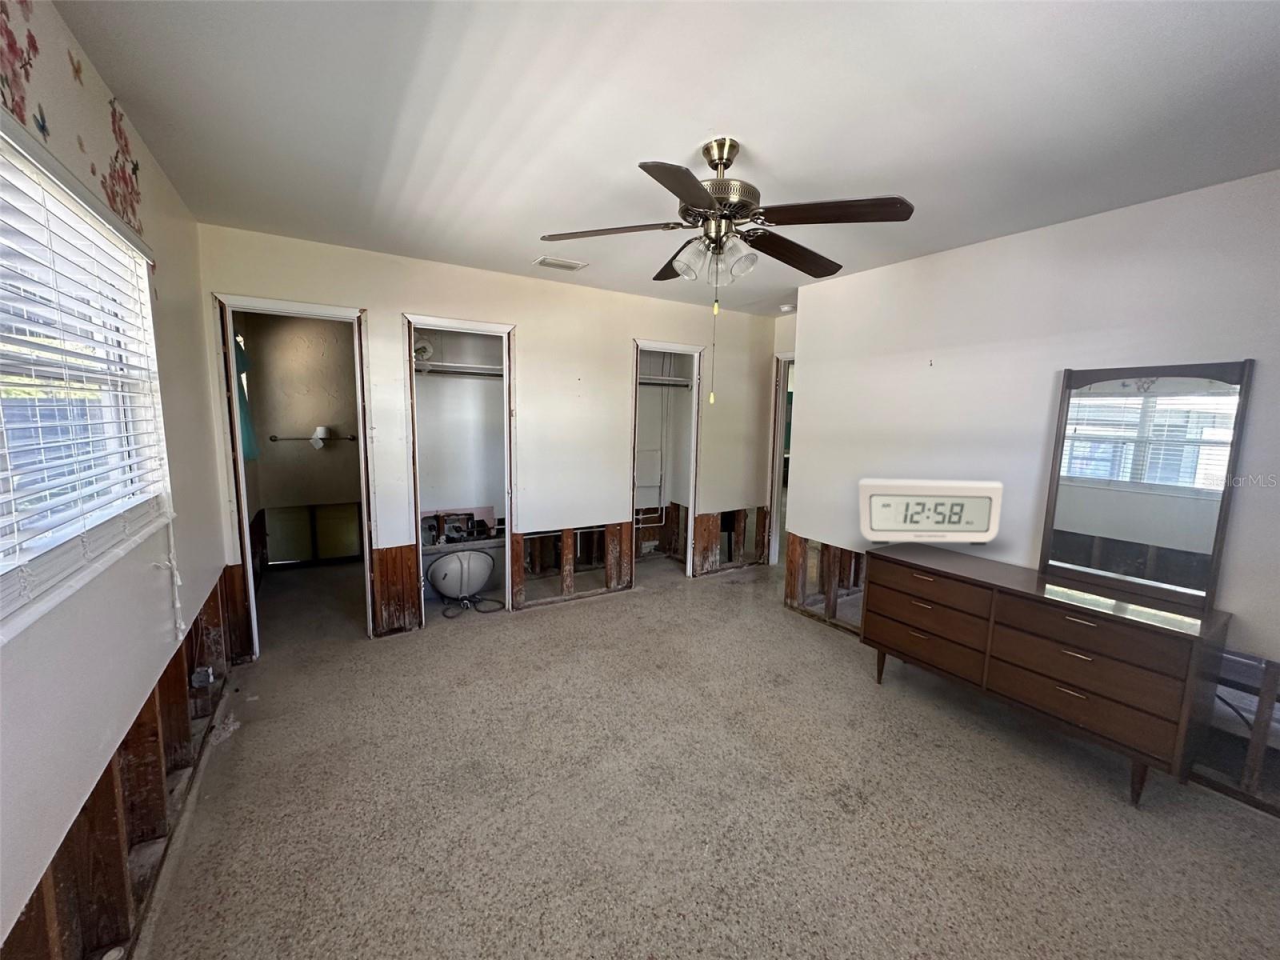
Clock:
12 h 58 min
